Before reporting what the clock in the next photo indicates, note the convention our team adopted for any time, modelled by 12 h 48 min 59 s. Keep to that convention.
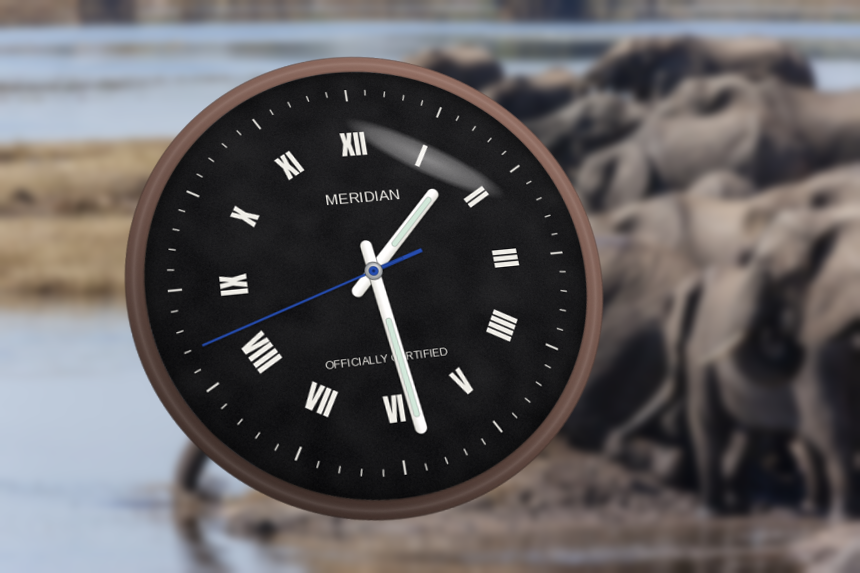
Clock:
1 h 28 min 42 s
